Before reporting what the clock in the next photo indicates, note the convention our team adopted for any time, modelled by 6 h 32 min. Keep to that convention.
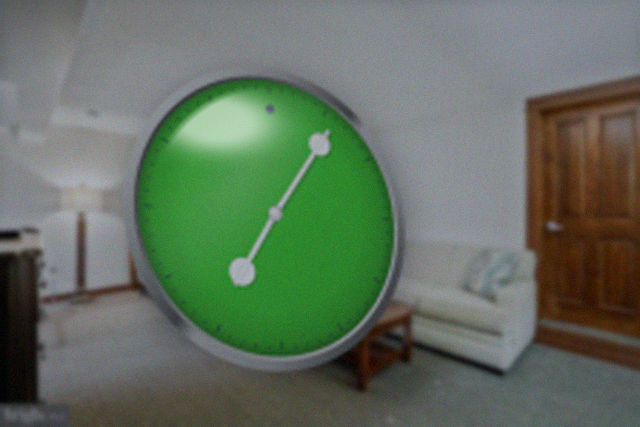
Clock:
7 h 06 min
